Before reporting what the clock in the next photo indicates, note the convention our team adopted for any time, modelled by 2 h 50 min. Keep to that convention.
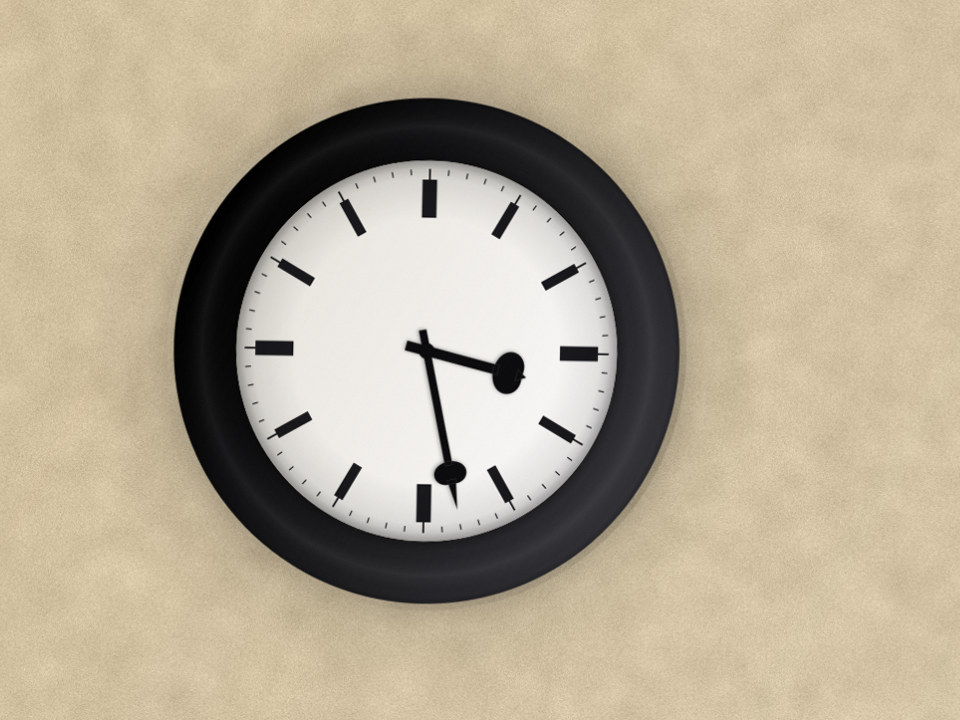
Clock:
3 h 28 min
